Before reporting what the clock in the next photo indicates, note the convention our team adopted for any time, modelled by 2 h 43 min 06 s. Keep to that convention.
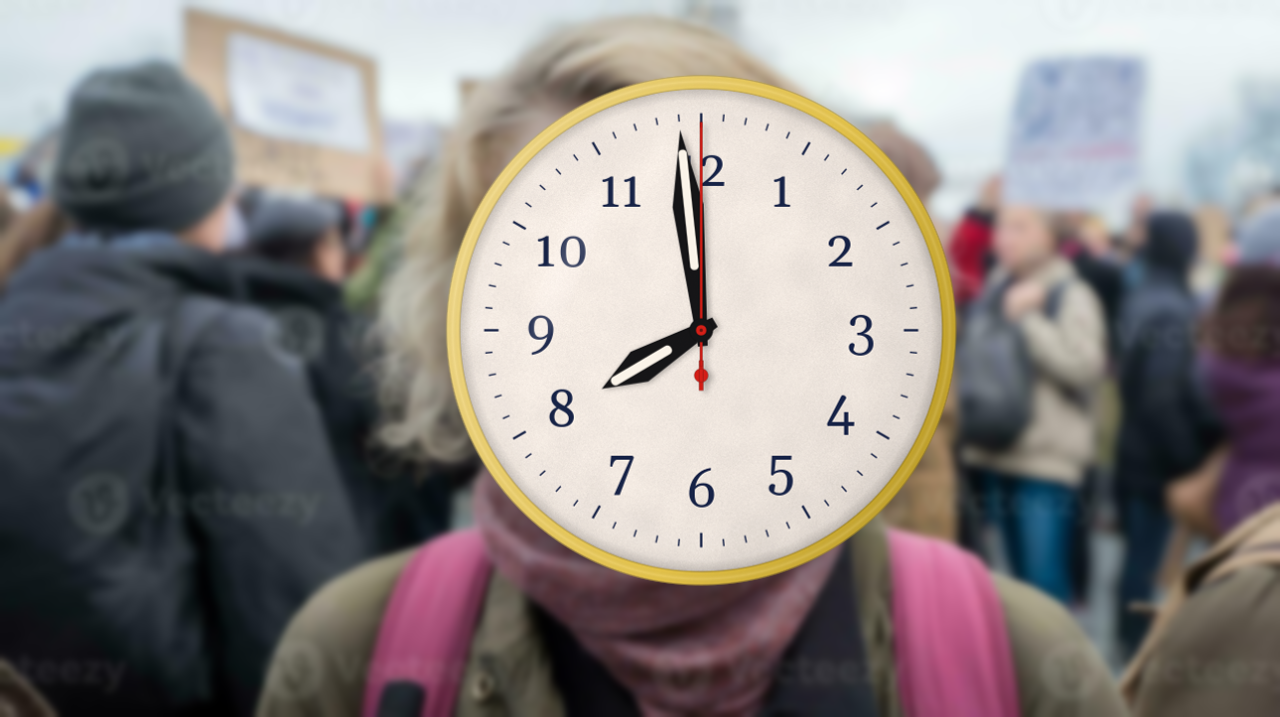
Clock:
7 h 59 min 00 s
